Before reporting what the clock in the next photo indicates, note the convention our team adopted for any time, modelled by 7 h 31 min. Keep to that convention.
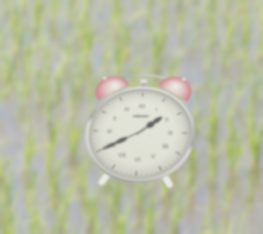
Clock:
1 h 40 min
